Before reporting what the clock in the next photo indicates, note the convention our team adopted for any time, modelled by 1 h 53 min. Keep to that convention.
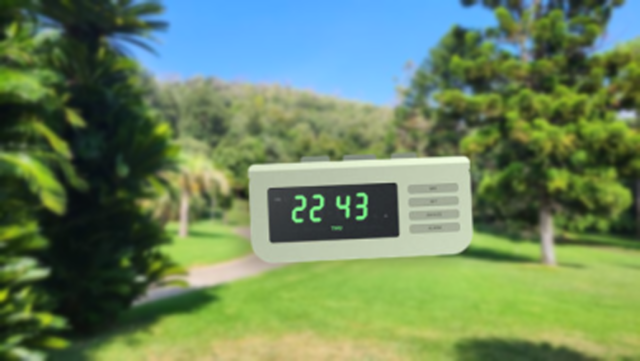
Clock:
22 h 43 min
